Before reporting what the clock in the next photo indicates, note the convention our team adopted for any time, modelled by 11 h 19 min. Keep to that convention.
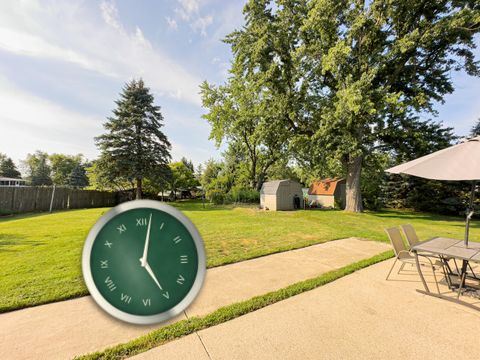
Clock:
5 h 02 min
